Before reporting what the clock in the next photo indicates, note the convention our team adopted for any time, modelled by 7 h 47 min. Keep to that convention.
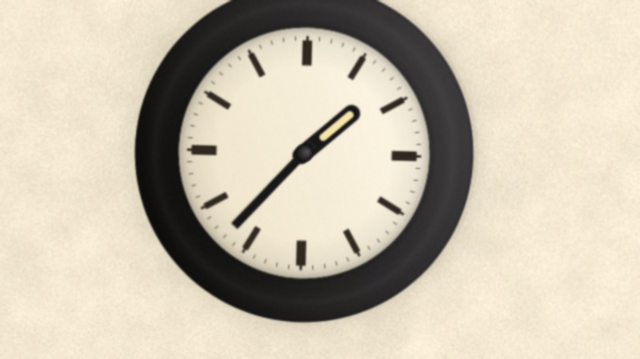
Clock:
1 h 37 min
